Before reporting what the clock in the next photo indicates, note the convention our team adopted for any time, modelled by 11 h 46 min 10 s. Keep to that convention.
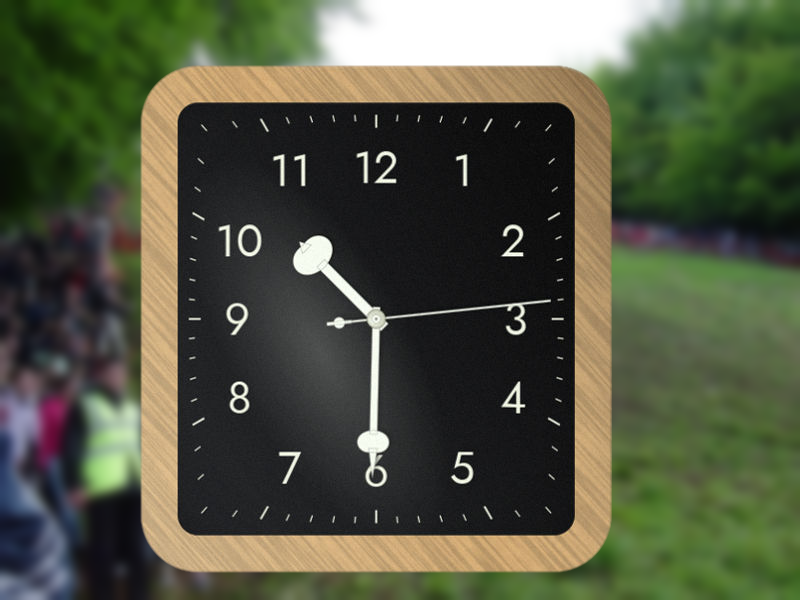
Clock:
10 h 30 min 14 s
